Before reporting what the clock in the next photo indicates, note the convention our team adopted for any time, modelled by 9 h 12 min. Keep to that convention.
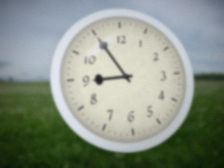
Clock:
8 h 55 min
